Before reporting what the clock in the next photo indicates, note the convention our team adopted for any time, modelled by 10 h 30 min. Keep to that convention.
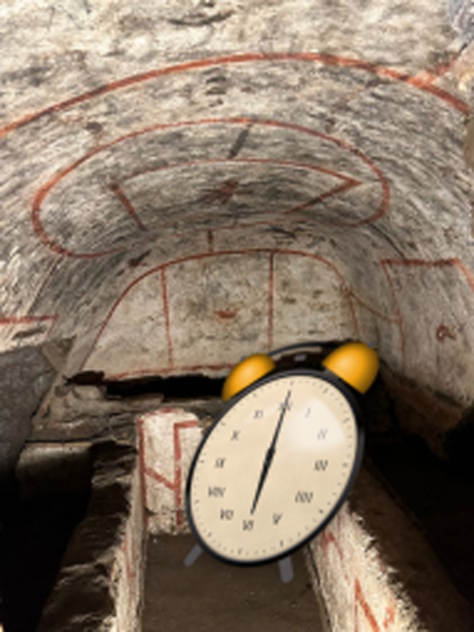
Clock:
6 h 00 min
